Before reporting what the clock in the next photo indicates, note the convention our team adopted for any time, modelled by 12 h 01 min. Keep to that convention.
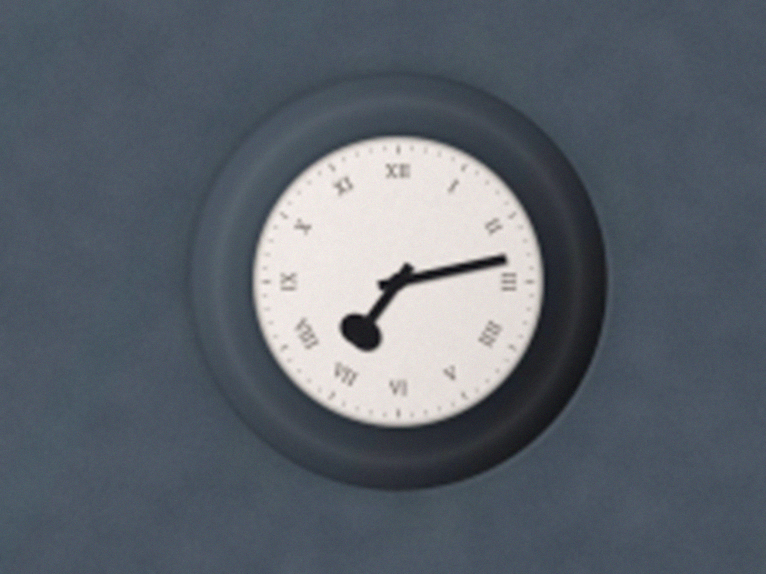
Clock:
7 h 13 min
